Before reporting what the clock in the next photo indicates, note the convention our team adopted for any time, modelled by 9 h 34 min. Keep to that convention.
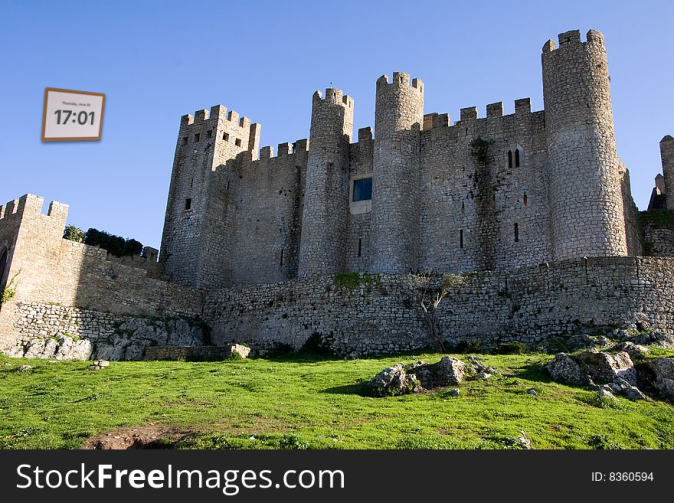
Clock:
17 h 01 min
